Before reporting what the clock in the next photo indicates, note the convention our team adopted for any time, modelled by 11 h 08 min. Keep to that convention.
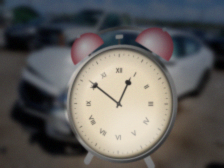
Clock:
12 h 51 min
